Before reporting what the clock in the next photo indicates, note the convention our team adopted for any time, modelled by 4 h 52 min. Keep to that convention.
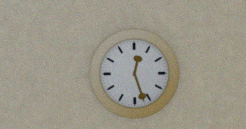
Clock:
12 h 27 min
